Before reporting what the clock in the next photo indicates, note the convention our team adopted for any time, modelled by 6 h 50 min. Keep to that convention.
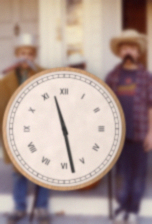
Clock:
11 h 28 min
